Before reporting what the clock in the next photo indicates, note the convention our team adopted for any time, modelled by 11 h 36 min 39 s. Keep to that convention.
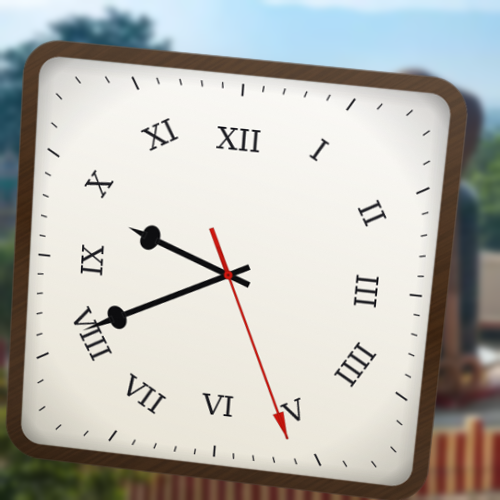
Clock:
9 h 40 min 26 s
